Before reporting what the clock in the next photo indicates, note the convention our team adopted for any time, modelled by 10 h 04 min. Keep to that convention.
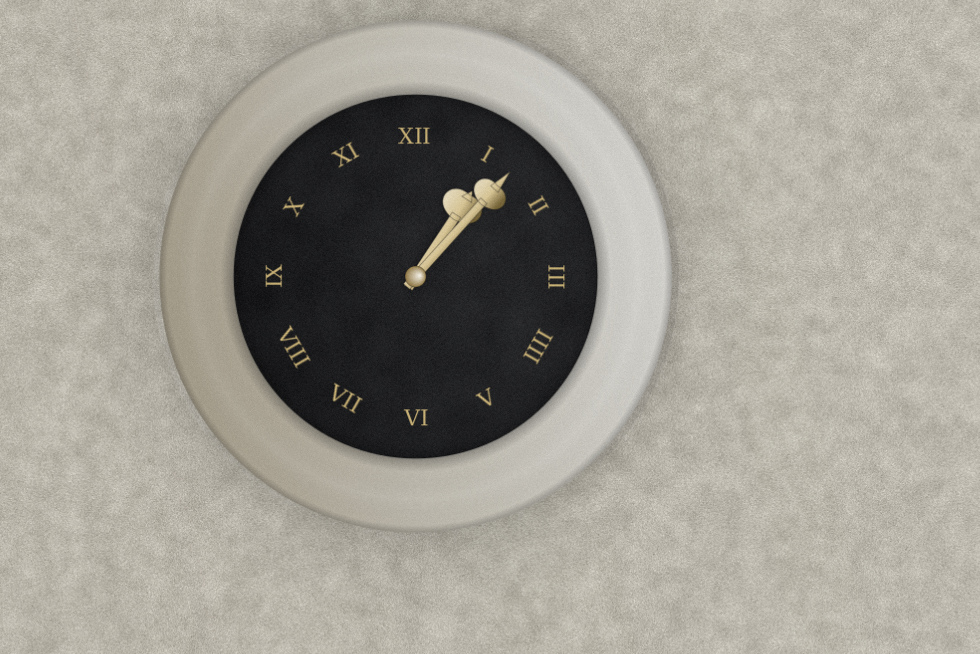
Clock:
1 h 07 min
